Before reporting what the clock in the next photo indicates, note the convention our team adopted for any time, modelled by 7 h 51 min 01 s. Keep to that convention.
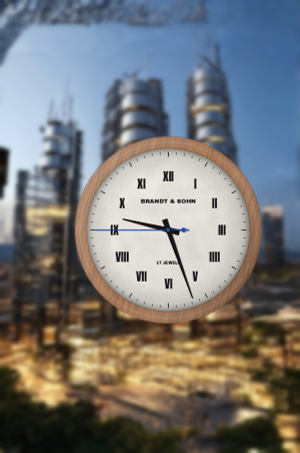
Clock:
9 h 26 min 45 s
